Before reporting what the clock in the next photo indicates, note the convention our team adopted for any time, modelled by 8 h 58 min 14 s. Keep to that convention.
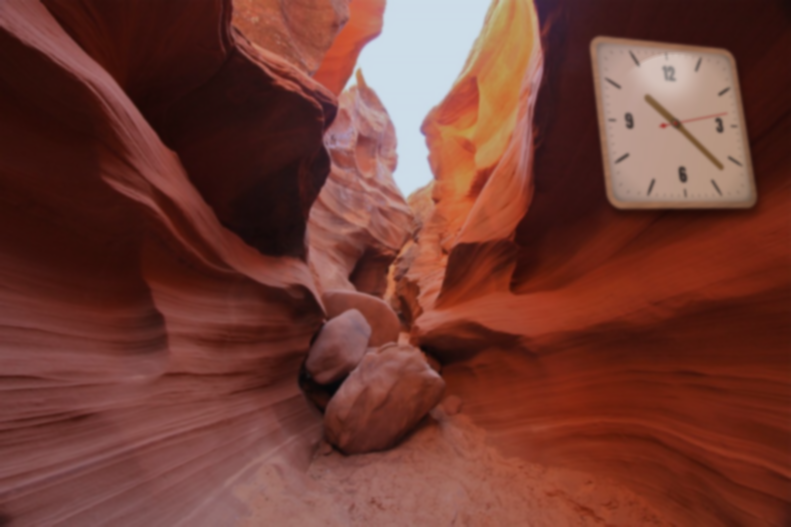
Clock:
10 h 22 min 13 s
